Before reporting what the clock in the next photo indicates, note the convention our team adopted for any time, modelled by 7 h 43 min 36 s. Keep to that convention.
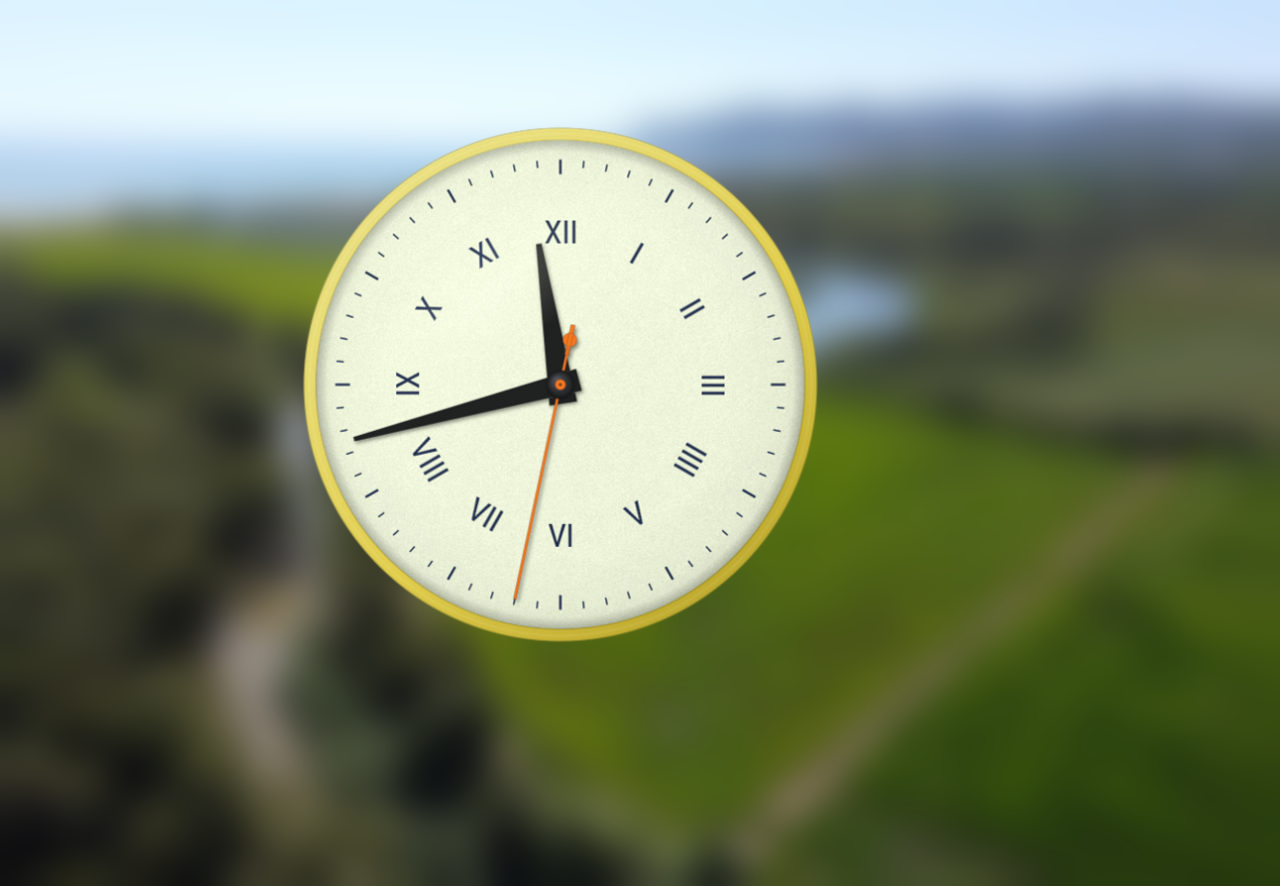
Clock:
11 h 42 min 32 s
